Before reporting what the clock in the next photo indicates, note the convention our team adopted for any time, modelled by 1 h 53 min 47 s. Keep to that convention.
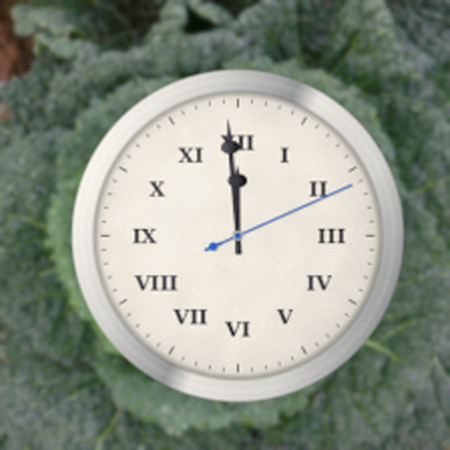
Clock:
11 h 59 min 11 s
